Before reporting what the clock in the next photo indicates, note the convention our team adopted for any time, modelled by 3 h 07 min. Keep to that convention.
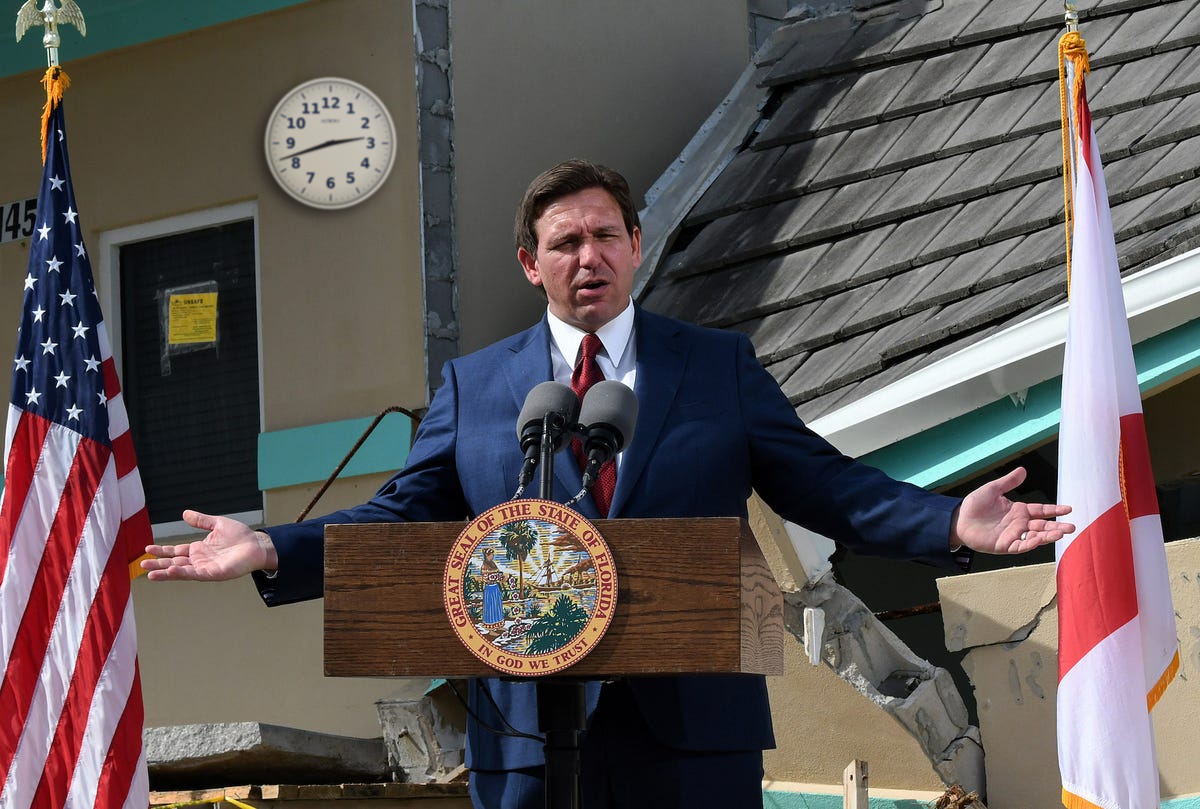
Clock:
2 h 42 min
